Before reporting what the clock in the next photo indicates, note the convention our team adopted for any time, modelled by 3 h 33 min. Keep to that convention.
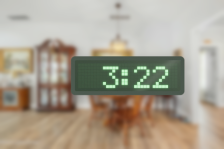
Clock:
3 h 22 min
